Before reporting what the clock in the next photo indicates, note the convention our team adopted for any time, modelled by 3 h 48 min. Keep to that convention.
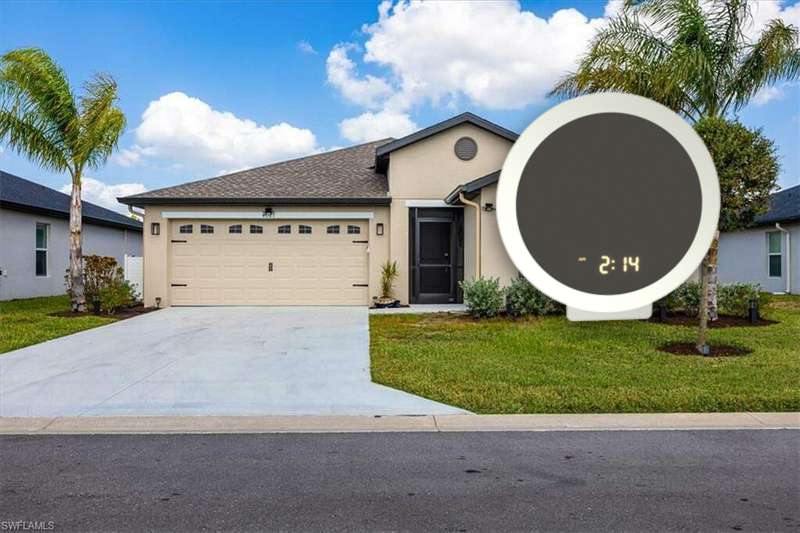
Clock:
2 h 14 min
